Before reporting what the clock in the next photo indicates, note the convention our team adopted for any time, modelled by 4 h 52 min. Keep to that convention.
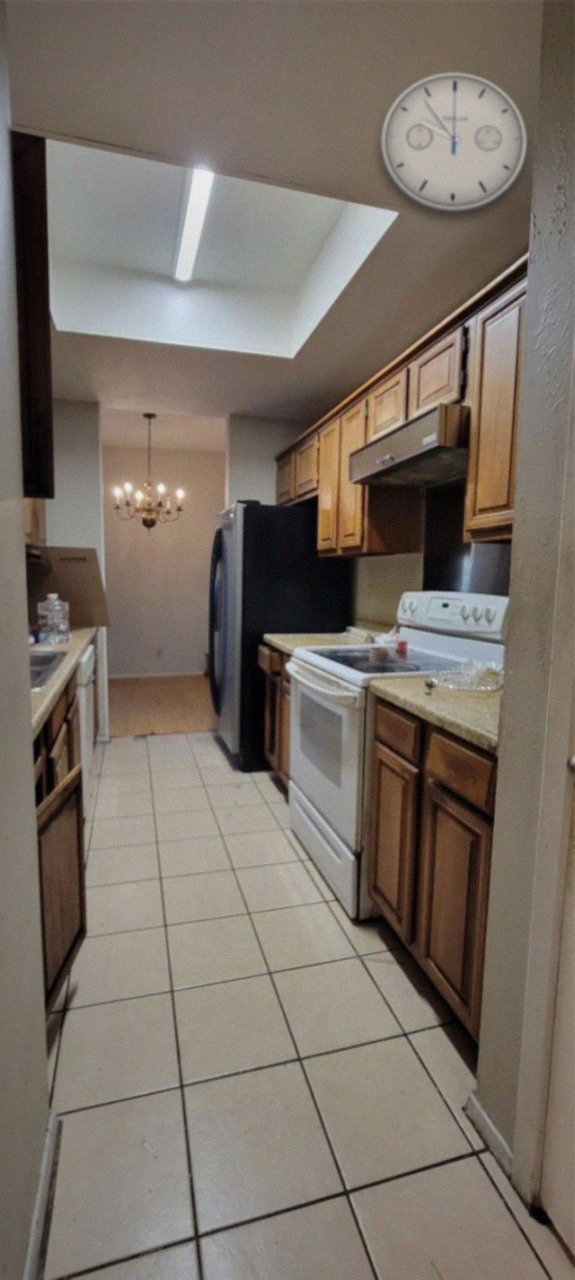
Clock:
9 h 54 min
